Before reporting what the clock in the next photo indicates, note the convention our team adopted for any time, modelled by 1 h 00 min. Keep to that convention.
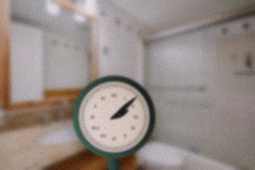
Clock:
2 h 08 min
